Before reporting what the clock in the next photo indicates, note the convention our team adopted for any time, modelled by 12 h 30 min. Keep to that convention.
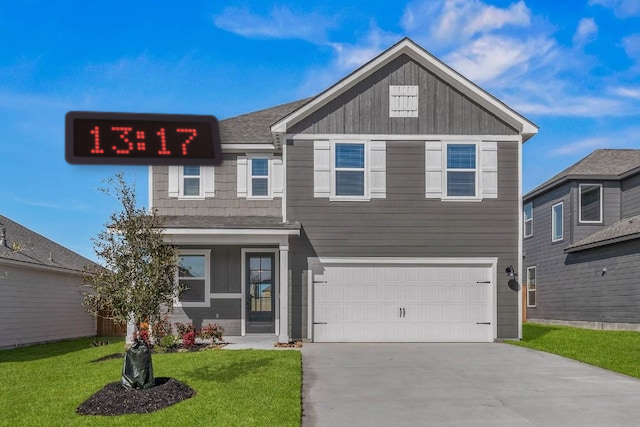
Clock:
13 h 17 min
